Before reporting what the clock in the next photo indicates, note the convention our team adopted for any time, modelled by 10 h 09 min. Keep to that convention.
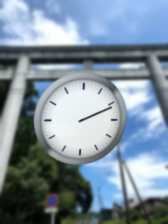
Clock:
2 h 11 min
